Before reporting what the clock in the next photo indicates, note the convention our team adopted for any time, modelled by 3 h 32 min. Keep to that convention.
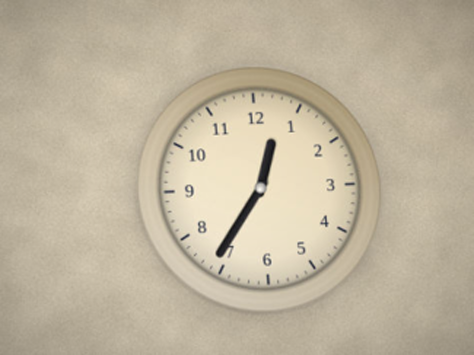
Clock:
12 h 36 min
